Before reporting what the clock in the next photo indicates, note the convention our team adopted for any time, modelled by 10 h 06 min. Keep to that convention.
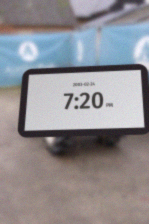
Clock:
7 h 20 min
